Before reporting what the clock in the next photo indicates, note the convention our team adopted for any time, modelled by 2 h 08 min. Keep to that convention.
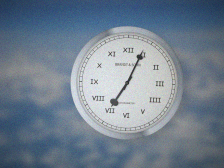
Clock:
7 h 04 min
